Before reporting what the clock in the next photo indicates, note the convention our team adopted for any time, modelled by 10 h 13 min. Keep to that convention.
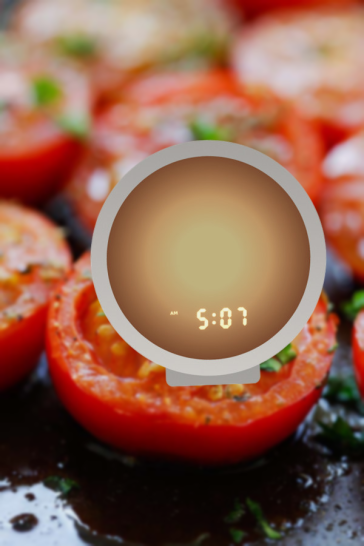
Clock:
5 h 07 min
